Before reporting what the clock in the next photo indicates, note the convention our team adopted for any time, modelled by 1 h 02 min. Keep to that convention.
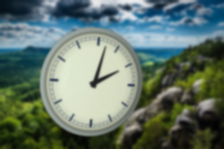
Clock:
2 h 02 min
